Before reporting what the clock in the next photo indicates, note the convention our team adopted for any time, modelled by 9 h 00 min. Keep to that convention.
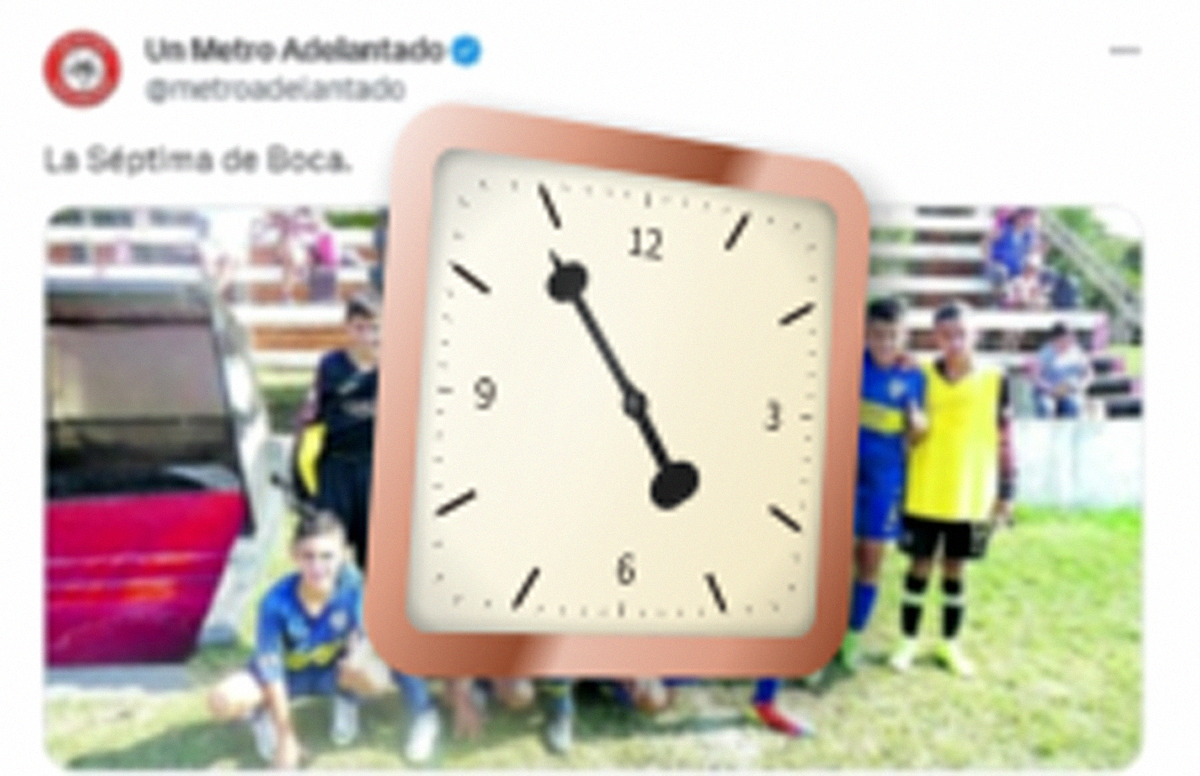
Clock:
4 h 54 min
